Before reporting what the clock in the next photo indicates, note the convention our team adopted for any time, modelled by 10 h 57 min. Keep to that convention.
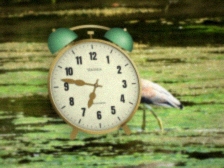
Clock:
6 h 47 min
